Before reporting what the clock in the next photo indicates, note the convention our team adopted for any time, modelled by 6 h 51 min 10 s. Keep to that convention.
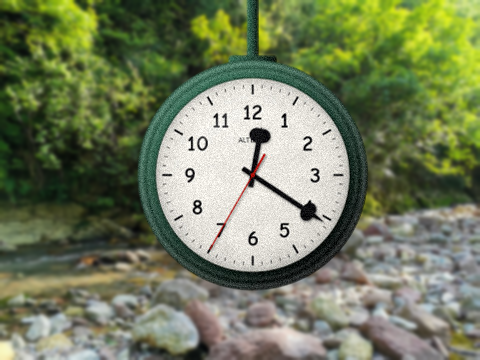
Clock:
12 h 20 min 35 s
